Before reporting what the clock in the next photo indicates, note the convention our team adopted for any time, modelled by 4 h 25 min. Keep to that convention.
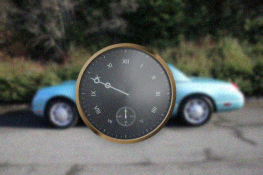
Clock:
9 h 49 min
